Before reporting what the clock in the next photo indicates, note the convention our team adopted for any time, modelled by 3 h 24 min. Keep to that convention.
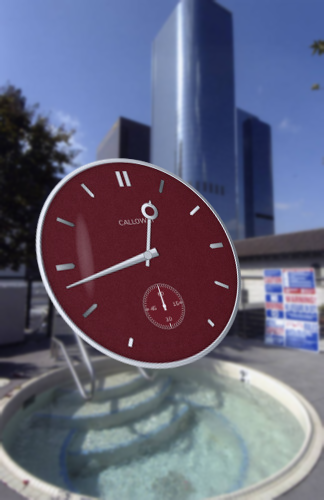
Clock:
12 h 43 min
